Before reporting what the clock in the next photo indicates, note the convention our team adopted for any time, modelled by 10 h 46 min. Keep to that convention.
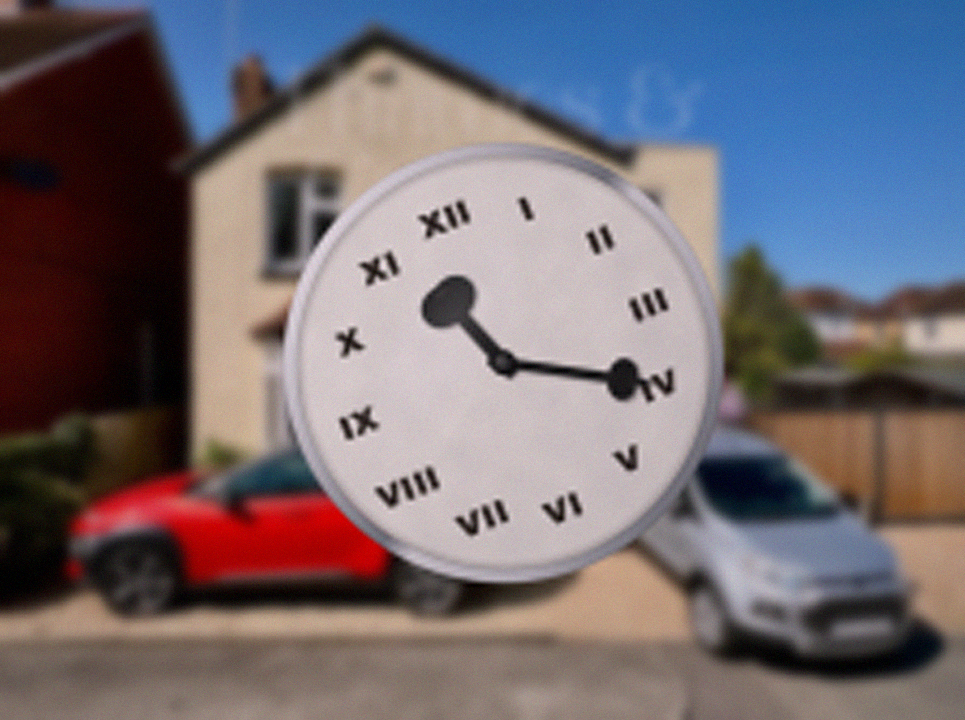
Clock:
11 h 20 min
